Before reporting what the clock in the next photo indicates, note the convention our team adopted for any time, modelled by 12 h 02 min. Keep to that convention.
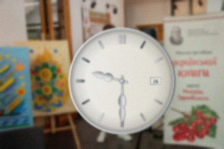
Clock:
9 h 30 min
